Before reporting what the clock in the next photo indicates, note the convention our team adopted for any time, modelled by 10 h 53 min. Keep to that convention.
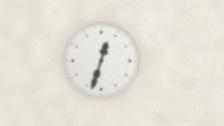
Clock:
12 h 33 min
